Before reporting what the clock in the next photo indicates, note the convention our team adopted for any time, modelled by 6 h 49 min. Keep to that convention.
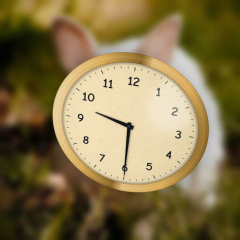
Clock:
9 h 30 min
